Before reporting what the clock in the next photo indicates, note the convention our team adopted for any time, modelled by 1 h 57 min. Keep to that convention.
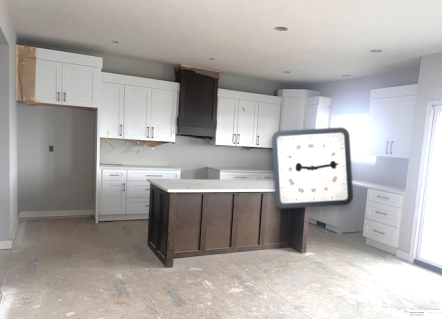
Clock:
9 h 14 min
